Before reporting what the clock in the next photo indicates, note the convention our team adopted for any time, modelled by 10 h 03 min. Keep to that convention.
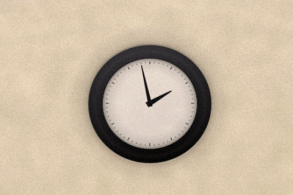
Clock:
1 h 58 min
